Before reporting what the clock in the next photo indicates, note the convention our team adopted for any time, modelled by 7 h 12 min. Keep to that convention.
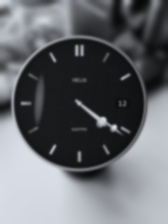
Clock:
4 h 21 min
